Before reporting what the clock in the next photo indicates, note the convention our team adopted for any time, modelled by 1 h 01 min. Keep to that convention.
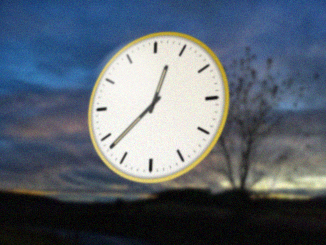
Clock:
12 h 38 min
